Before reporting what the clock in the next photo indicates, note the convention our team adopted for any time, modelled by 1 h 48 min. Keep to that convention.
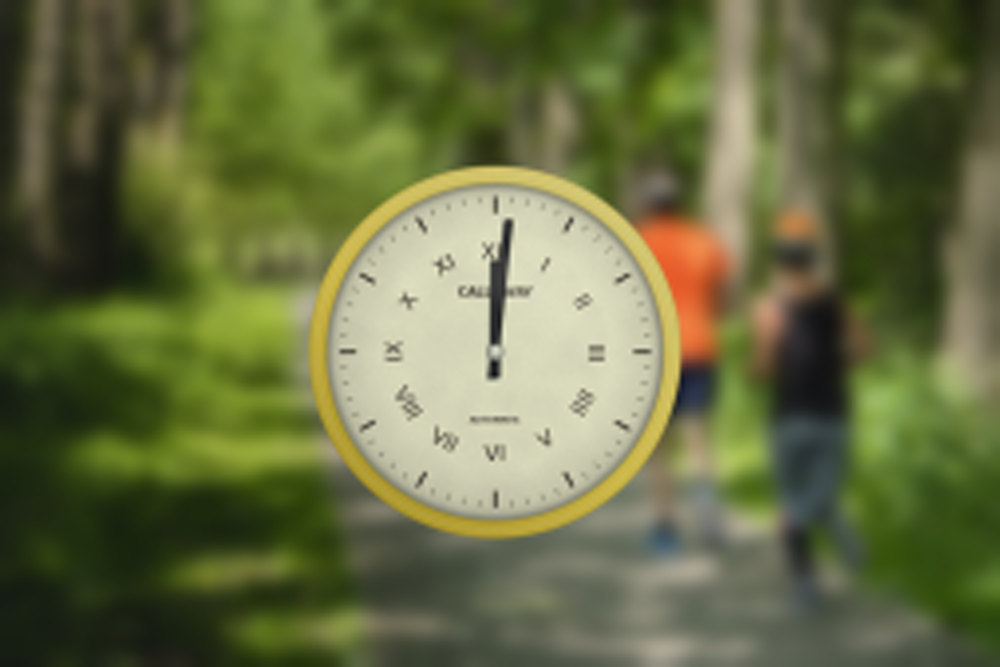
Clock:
12 h 01 min
